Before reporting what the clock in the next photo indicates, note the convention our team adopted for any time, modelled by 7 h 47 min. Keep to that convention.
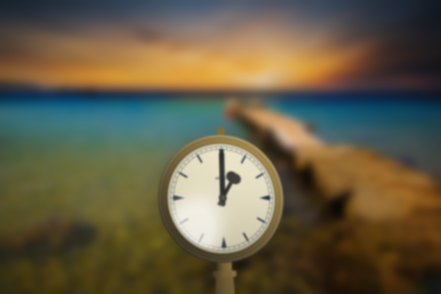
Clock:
1 h 00 min
